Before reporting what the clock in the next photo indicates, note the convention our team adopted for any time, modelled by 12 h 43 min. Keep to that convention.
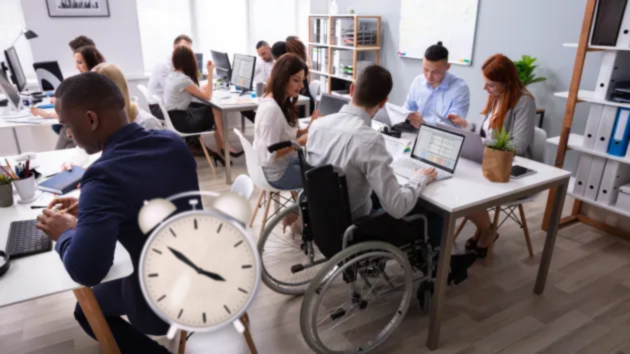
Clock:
3 h 52 min
